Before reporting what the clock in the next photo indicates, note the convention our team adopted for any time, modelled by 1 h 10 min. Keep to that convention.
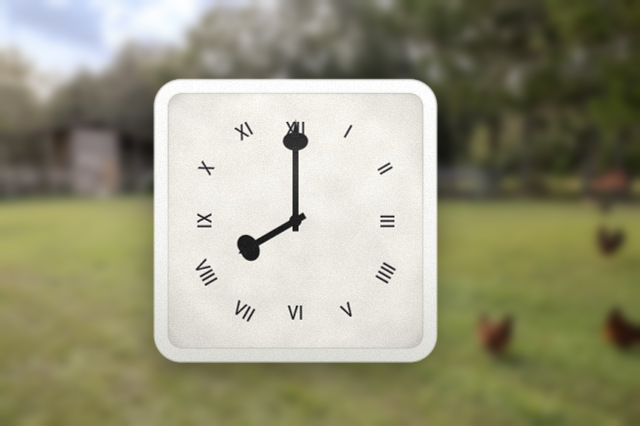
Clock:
8 h 00 min
